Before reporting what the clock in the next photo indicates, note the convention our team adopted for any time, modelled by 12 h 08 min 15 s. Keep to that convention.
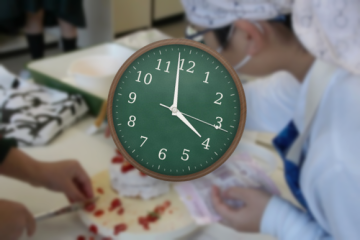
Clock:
3 h 58 min 16 s
